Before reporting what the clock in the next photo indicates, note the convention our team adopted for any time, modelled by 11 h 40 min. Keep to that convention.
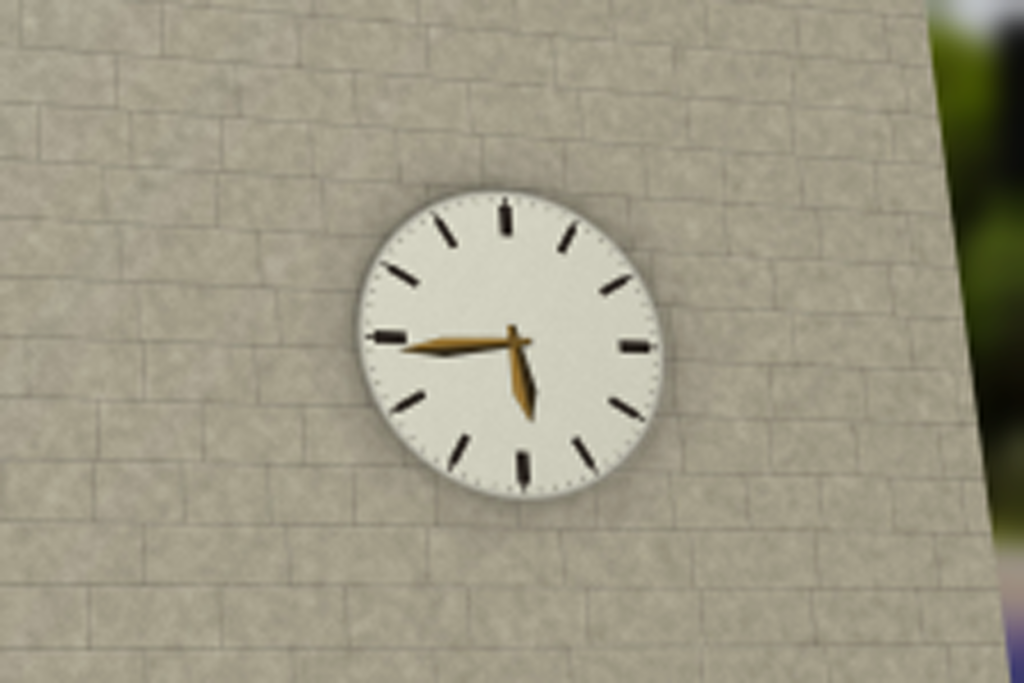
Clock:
5 h 44 min
